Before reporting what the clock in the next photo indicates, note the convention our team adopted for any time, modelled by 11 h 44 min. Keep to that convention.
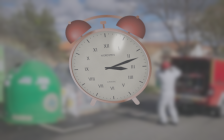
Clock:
3 h 12 min
